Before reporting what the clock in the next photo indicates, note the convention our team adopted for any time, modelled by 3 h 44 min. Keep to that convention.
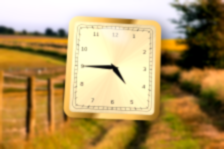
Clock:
4 h 45 min
